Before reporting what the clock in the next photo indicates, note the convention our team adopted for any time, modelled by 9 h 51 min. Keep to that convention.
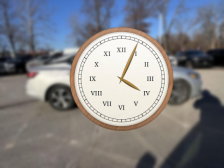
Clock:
4 h 04 min
